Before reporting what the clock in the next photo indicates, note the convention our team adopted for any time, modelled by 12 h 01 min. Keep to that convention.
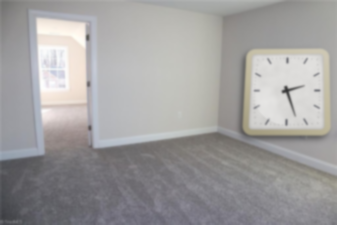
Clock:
2 h 27 min
